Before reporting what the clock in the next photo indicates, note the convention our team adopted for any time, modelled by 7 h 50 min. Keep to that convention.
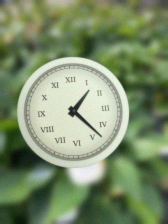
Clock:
1 h 23 min
